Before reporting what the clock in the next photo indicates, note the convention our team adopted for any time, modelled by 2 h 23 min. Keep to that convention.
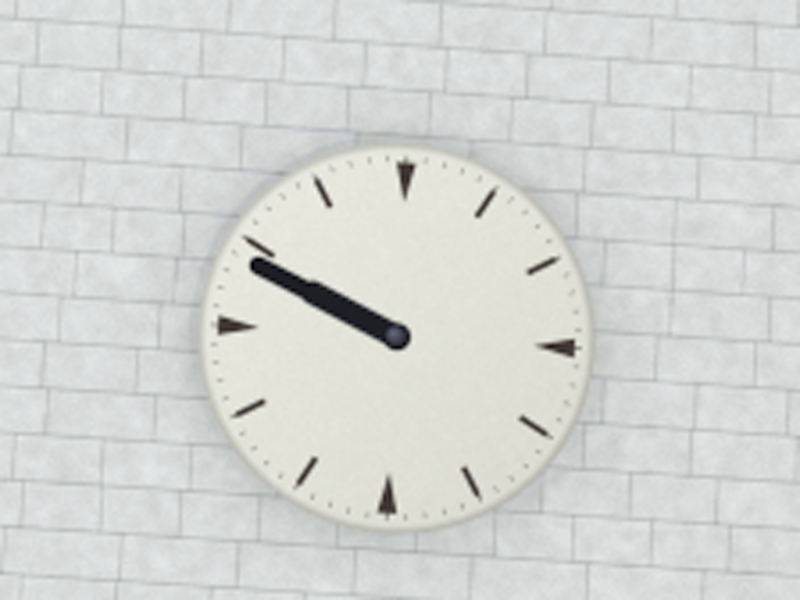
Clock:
9 h 49 min
